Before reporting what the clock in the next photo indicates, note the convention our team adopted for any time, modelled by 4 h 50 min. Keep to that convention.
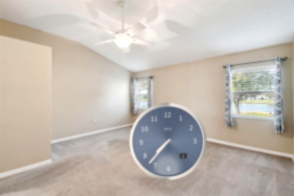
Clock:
7 h 37 min
